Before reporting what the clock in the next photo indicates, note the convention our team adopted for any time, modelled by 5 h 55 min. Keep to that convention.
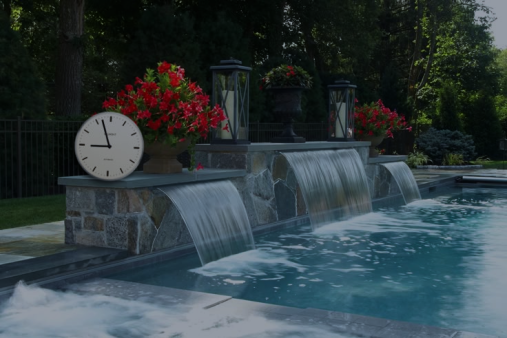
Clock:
8 h 57 min
